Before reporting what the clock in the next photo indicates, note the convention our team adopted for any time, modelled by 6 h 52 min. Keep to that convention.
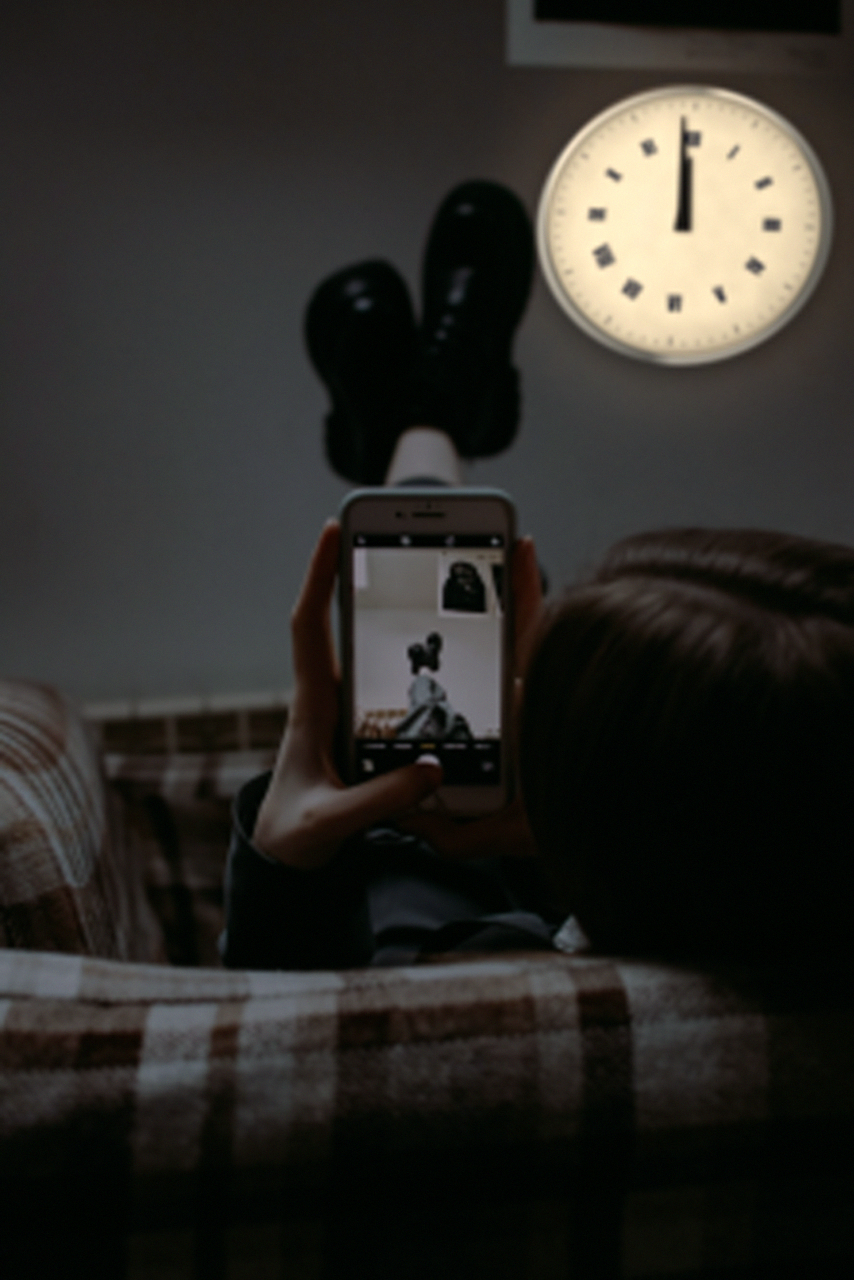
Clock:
11 h 59 min
